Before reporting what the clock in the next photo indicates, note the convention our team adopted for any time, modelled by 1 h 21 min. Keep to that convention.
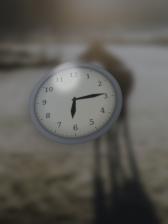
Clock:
6 h 14 min
